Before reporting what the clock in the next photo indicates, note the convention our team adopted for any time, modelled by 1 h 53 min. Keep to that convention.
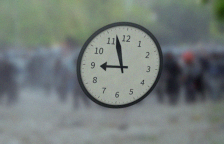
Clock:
8 h 57 min
